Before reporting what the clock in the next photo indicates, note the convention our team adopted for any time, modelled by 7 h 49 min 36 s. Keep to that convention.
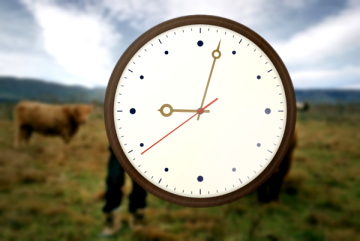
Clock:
9 h 02 min 39 s
